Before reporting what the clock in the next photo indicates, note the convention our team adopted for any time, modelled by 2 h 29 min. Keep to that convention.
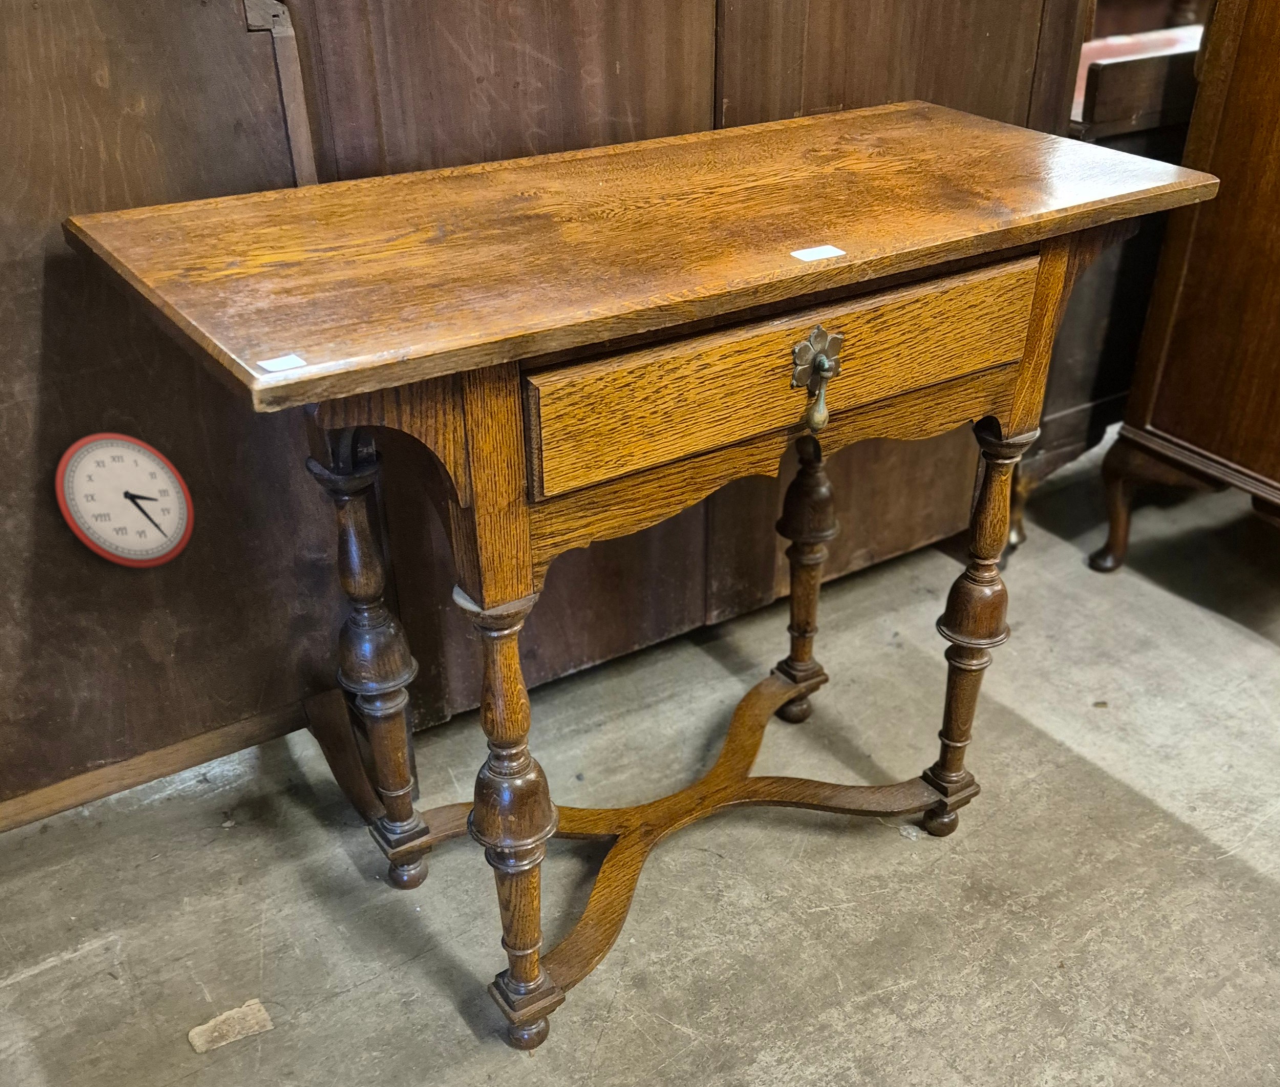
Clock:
3 h 25 min
